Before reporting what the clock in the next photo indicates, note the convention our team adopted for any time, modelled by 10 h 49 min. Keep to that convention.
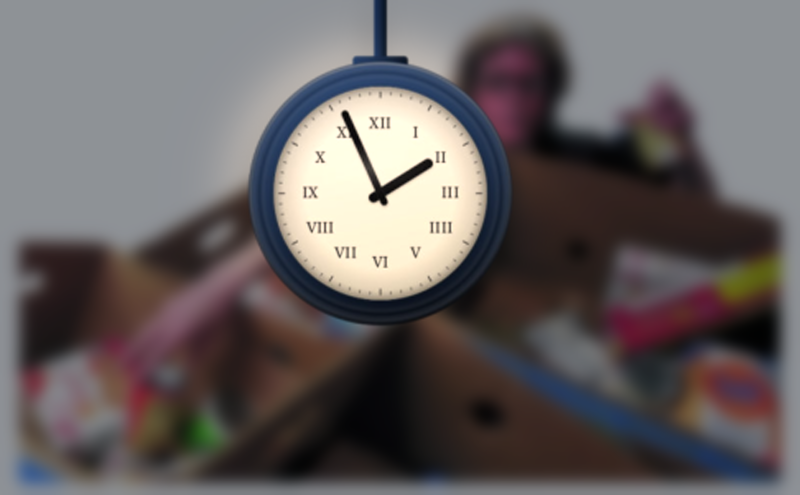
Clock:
1 h 56 min
